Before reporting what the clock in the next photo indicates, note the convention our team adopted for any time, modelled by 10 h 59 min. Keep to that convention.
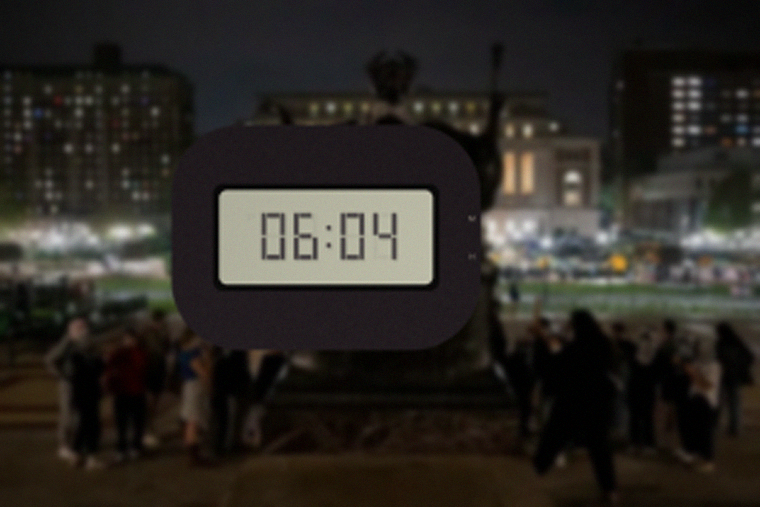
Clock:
6 h 04 min
